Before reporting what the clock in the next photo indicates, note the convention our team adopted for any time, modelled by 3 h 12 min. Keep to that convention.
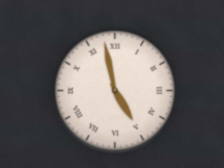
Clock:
4 h 58 min
